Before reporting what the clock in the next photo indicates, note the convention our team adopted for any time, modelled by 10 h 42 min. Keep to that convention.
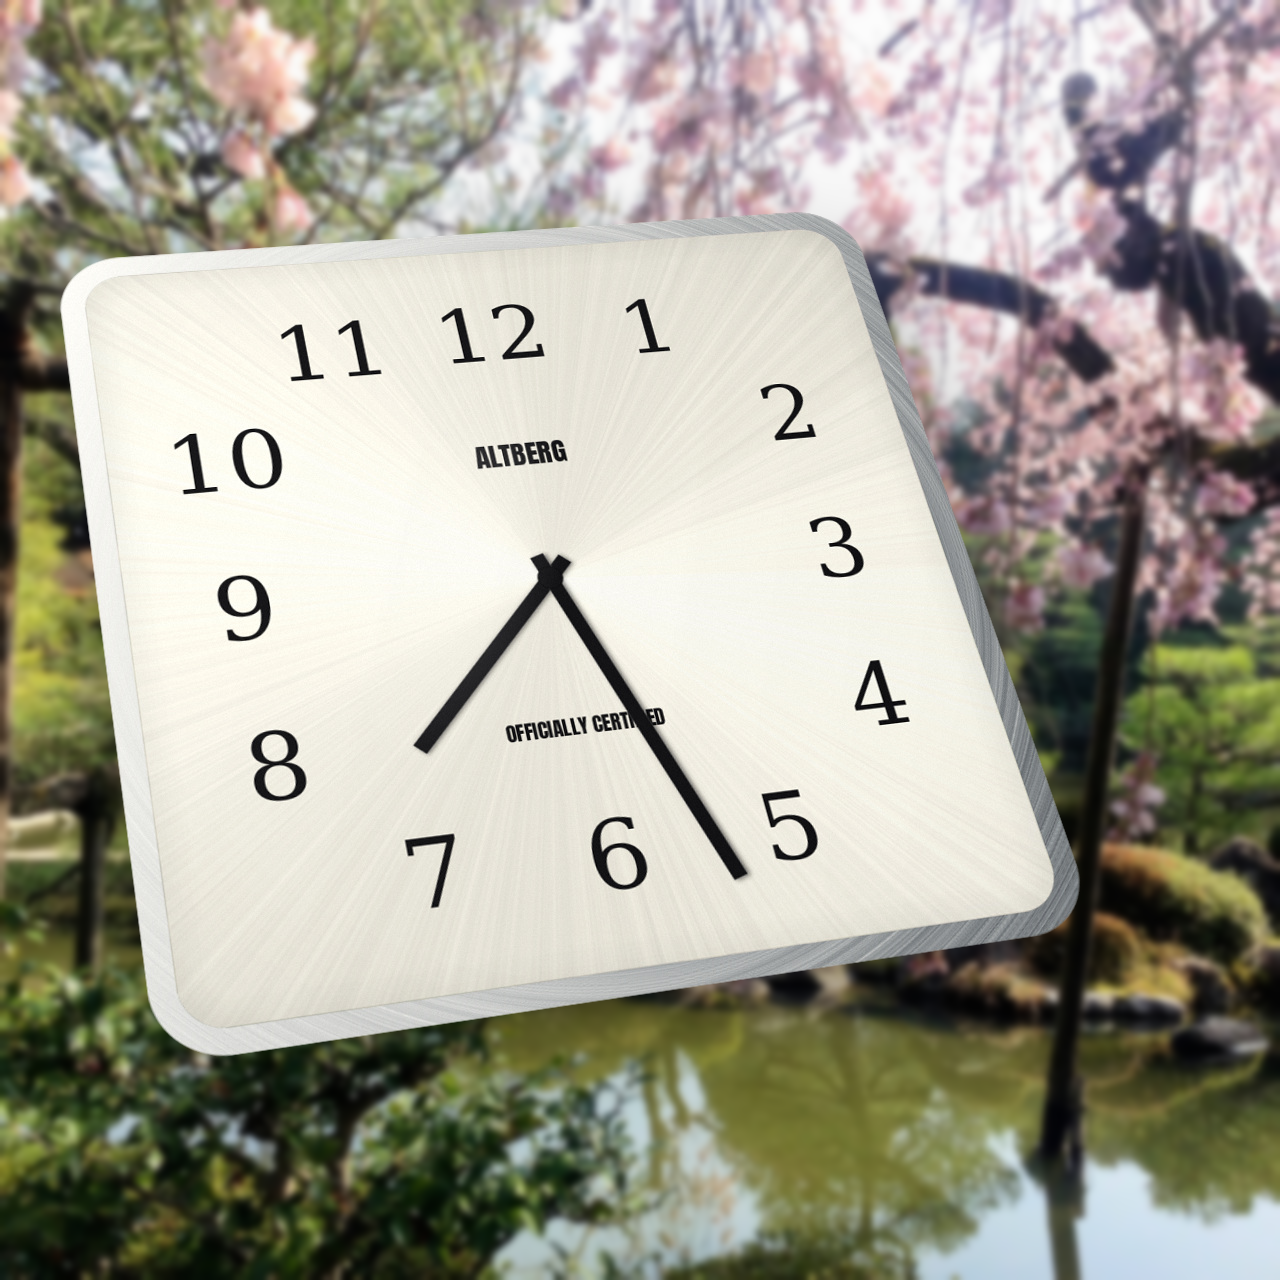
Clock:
7 h 27 min
